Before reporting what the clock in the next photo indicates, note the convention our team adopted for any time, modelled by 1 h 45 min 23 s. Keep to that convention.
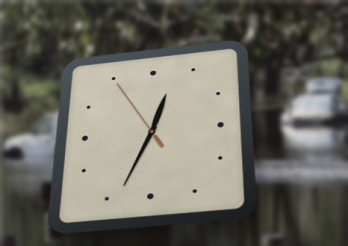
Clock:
12 h 33 min 55 s
